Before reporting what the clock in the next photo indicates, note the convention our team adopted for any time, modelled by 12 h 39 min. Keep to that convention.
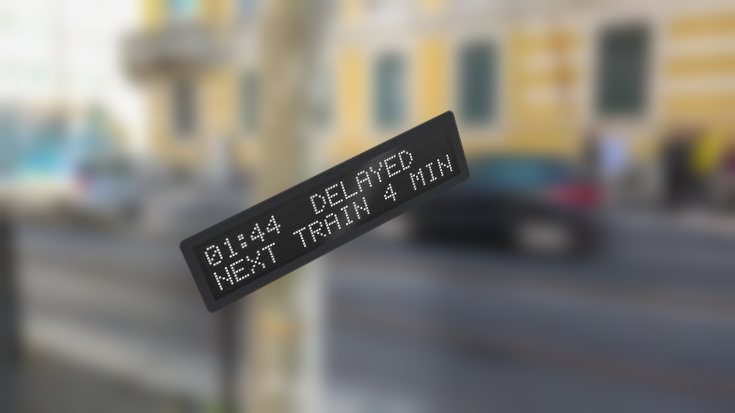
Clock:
1 h 44 min
